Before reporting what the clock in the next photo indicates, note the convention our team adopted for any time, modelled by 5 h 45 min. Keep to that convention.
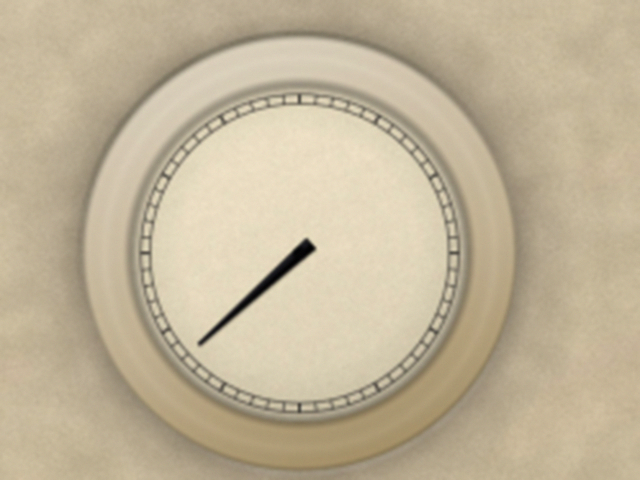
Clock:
7 h 38 min
